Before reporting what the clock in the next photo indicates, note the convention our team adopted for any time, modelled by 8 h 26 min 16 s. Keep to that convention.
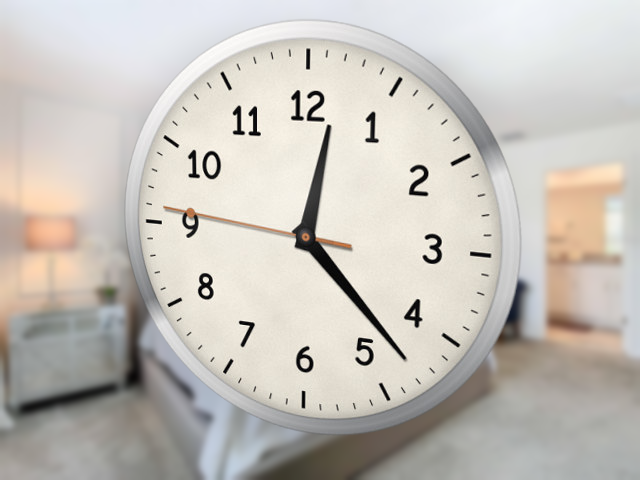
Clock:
12 h 22 min 46 s
